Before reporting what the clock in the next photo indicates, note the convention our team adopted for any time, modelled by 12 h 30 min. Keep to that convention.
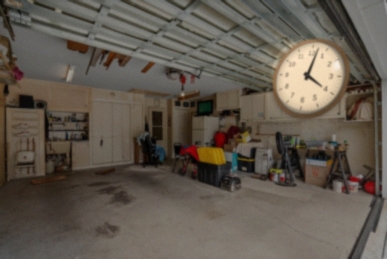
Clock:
4 h 02 min
